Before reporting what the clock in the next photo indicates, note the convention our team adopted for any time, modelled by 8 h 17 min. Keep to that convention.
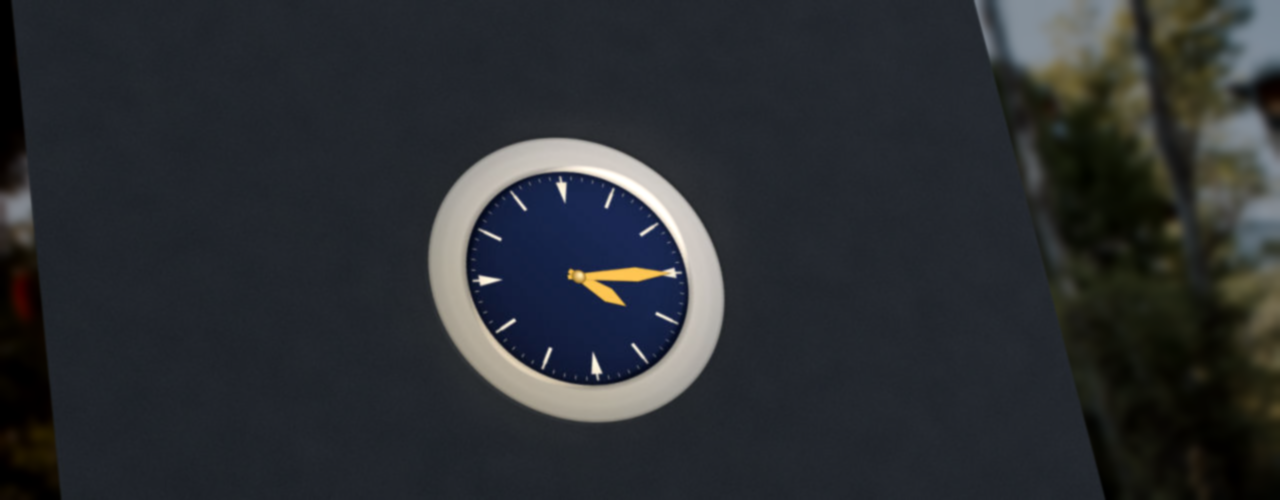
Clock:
4 h 15 min
